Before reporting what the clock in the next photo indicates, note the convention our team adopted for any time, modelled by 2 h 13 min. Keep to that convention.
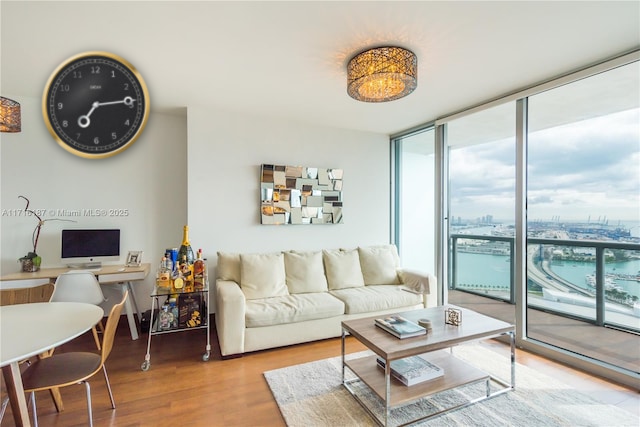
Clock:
7 h 14 min
